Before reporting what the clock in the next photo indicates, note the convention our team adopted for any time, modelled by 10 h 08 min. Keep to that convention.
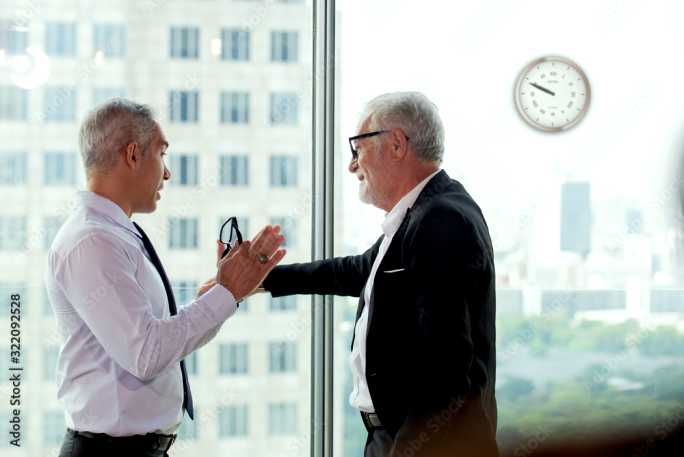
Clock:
9 h 49 min
